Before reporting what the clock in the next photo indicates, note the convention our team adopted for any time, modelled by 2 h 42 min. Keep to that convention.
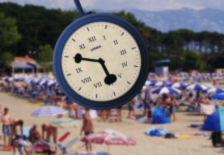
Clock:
5 h 50 min
